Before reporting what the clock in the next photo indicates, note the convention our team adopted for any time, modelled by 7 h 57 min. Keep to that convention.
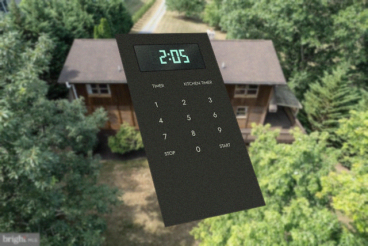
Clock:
2 h 05 min
